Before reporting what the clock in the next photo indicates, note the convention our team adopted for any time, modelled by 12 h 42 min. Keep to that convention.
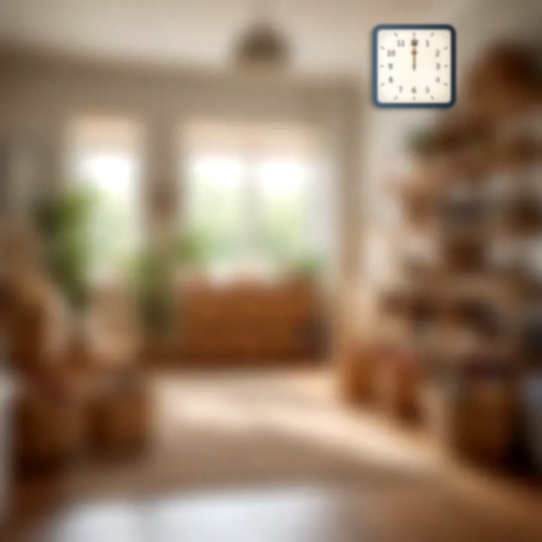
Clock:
12 h 00 min
